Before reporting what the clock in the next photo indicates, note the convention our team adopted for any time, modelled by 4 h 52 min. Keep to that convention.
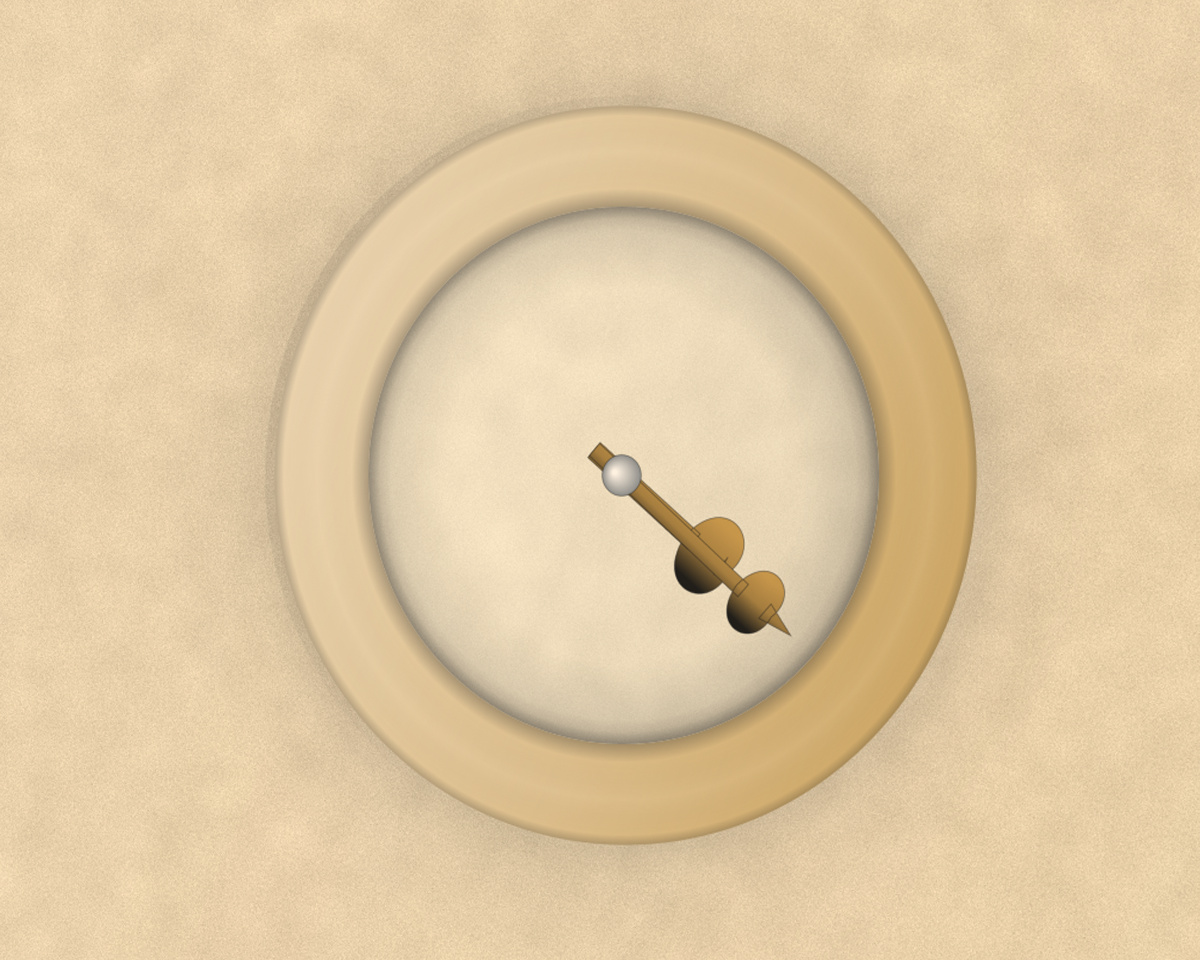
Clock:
4 h 22 min
